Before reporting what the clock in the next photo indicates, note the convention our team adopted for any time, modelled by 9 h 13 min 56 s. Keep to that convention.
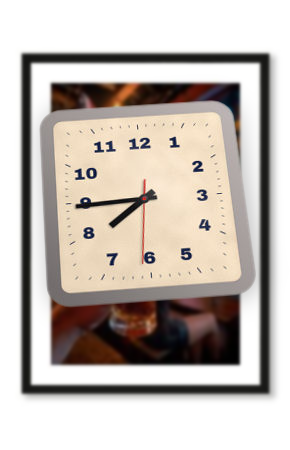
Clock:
7 h 44 min 31 s
